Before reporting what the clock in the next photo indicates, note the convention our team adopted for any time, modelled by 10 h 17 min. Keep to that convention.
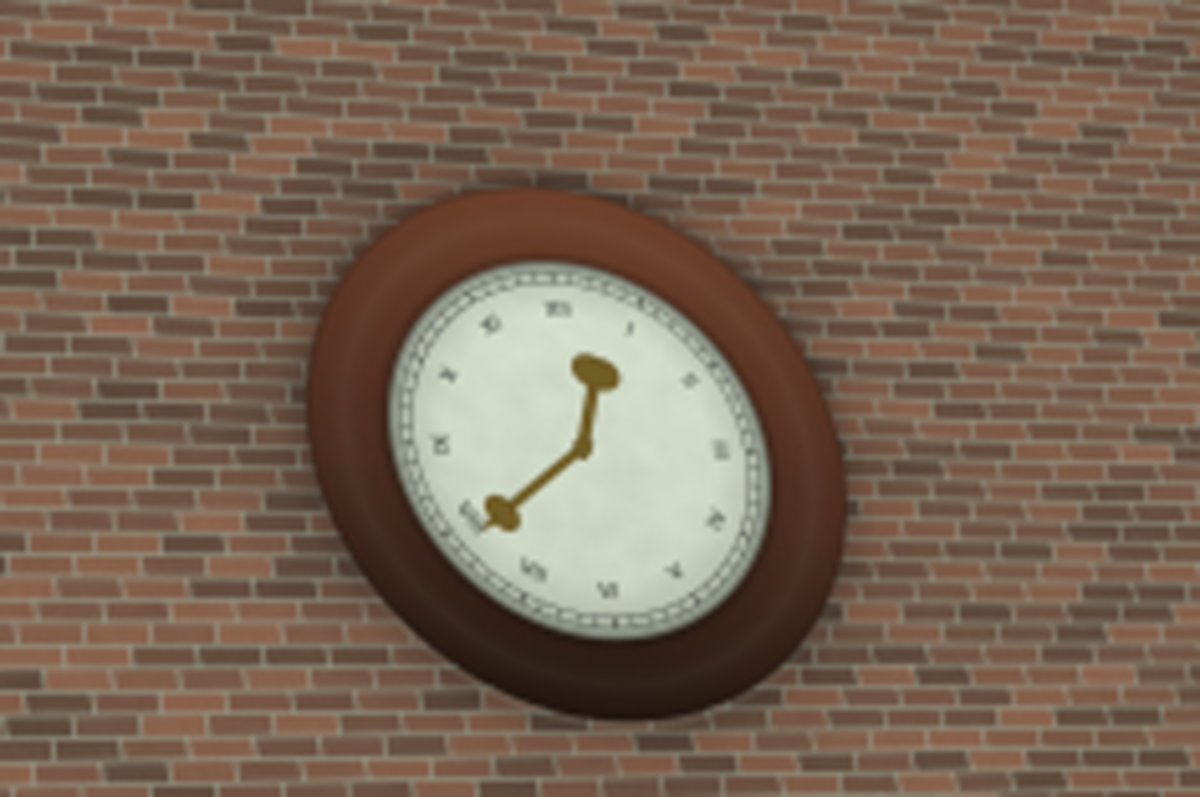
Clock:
12 h 39 min
